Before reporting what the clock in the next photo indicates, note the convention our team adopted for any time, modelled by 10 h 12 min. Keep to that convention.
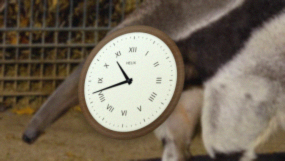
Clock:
10 h 42 min
